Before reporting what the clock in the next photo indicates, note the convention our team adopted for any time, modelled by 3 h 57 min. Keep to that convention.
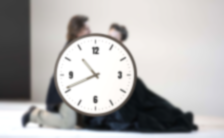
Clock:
10 h 41 min
